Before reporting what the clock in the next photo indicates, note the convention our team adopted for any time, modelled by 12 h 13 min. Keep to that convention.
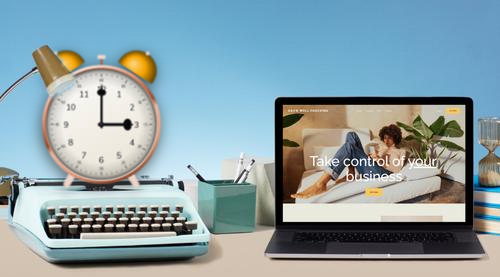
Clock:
3 h 00 min
